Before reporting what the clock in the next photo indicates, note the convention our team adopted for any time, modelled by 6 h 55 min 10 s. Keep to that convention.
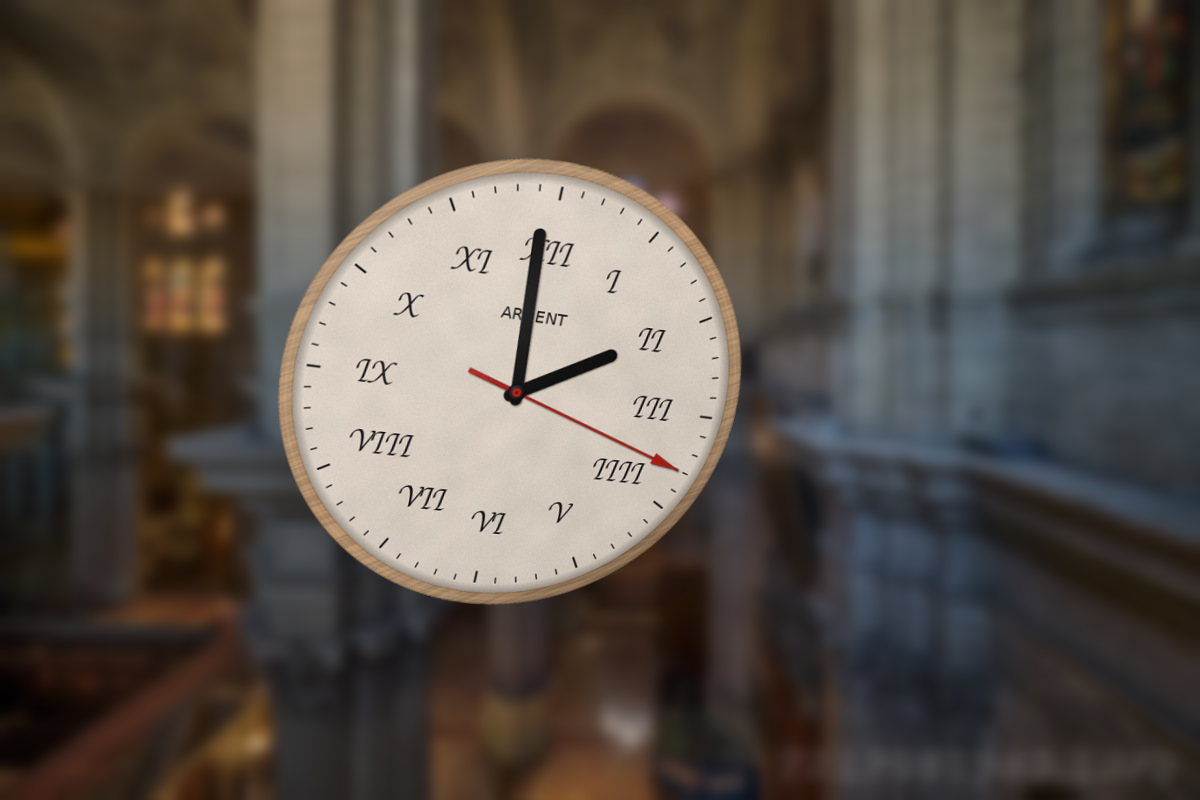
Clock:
1 h 59 min 18 s
